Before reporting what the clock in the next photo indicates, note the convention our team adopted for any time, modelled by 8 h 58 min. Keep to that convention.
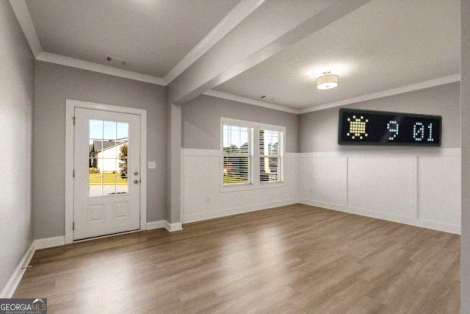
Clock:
9 h 01 min
